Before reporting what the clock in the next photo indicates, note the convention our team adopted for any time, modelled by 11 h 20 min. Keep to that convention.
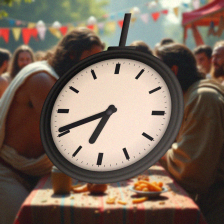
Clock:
6 h 41 min
